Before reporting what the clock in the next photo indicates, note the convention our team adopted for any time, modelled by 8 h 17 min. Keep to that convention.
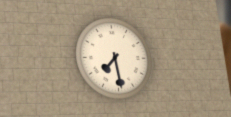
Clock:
7 h 29 min
